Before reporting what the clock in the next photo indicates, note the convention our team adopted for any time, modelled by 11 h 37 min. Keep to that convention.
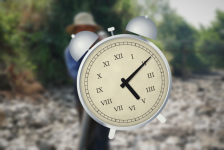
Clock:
5 h 10 min
